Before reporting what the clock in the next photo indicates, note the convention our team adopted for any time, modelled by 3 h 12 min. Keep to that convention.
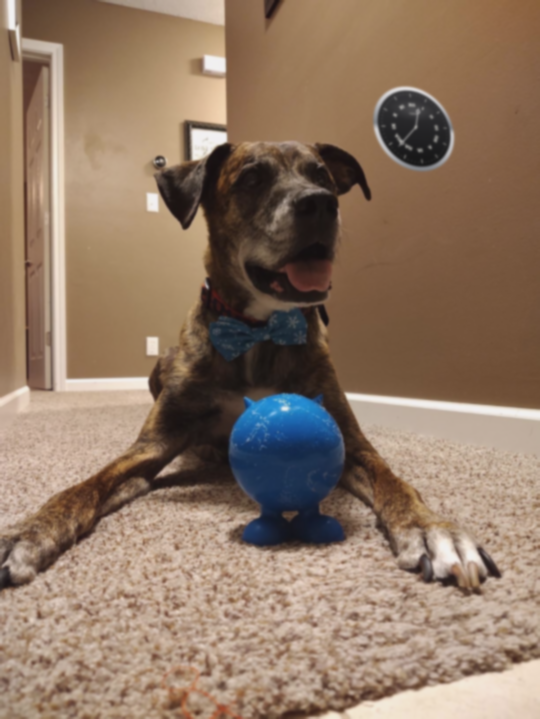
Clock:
12 h 38 min
